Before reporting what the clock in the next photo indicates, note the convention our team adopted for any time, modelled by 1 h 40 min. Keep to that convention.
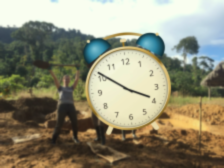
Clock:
3 h 51 min
